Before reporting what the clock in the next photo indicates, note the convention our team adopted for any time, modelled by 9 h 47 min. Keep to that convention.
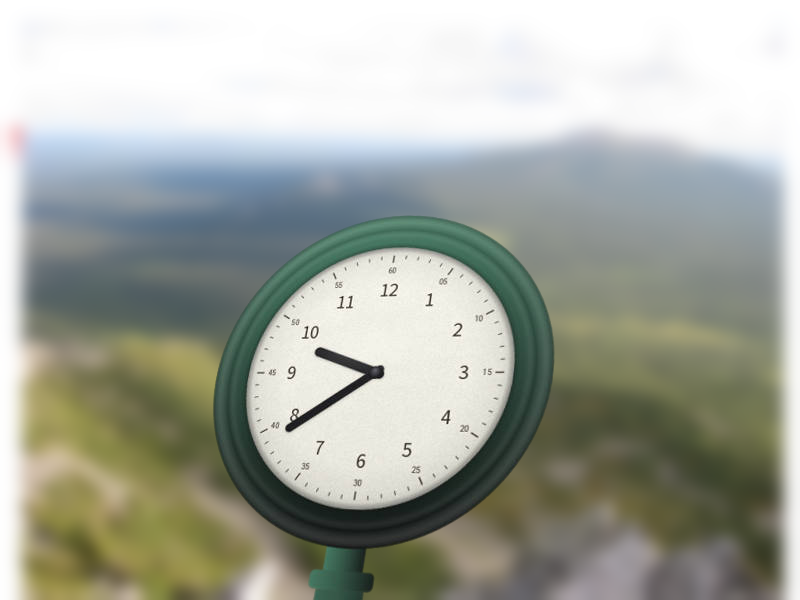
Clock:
9 h 39 min
